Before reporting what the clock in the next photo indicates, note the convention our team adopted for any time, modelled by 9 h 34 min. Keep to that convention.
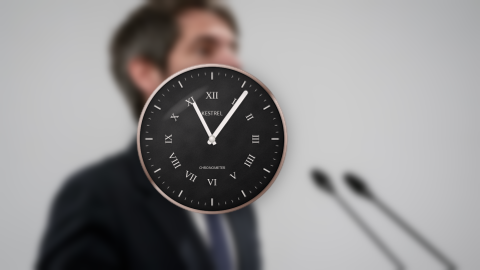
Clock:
11 h 06 min
